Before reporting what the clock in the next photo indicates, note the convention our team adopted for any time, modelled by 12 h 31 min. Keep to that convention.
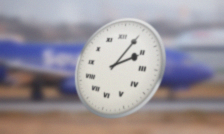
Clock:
2 h 05 min
